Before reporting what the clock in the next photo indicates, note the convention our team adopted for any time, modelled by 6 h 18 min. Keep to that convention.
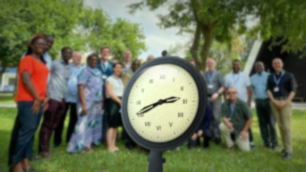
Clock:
2 h 41 min
